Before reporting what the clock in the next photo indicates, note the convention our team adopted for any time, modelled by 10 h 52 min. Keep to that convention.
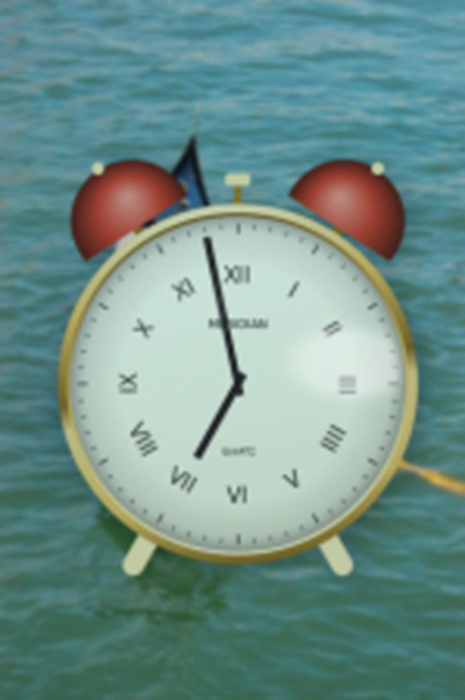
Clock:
6 h 58 min
